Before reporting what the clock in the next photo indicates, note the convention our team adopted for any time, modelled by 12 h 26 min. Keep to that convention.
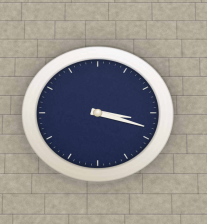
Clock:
3 h 18 min
